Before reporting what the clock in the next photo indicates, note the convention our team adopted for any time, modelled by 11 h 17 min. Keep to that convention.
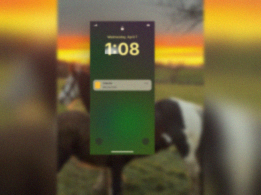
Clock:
1 h 08 min
